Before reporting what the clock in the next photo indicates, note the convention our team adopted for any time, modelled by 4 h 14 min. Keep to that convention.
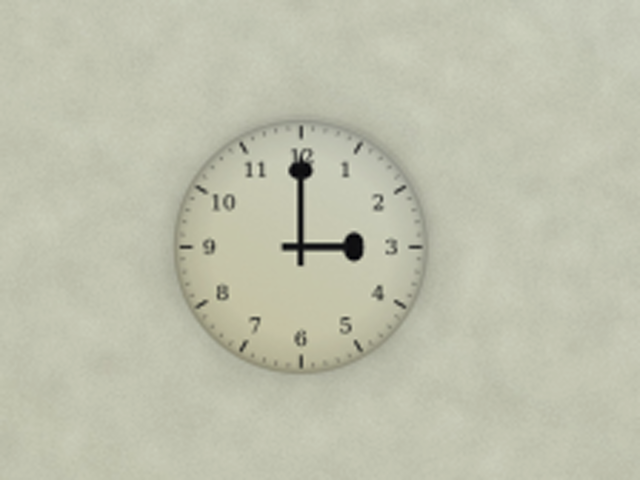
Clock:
3 h 00 min
